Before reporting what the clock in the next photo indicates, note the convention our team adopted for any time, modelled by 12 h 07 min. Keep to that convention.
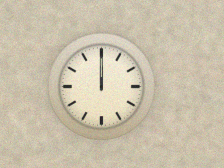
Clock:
12 h 00 min
